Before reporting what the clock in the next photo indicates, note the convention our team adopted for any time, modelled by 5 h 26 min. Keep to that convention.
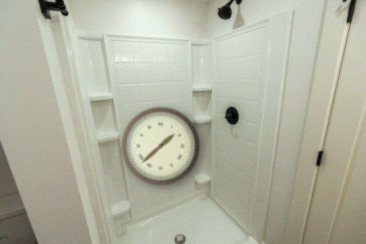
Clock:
1 h 38 min
